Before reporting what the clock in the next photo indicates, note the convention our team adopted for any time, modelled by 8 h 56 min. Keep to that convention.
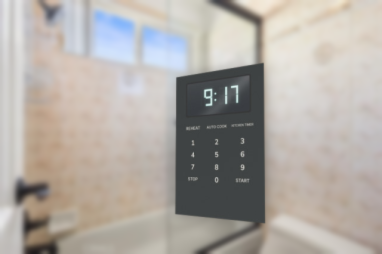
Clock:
9 h 17 min
